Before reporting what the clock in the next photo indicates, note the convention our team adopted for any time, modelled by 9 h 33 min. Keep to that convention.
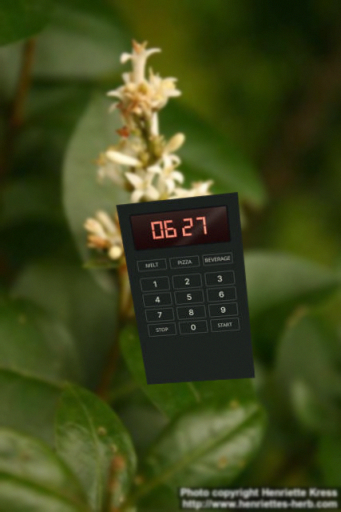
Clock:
6 h 27 min
